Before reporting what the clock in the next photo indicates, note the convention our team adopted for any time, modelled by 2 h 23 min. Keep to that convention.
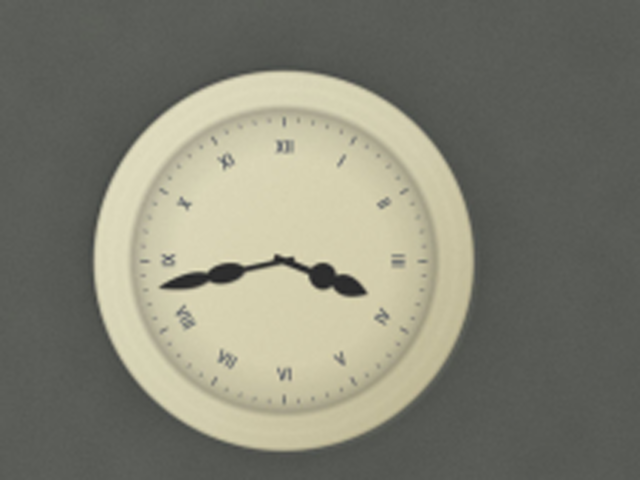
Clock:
3 h 43 min
